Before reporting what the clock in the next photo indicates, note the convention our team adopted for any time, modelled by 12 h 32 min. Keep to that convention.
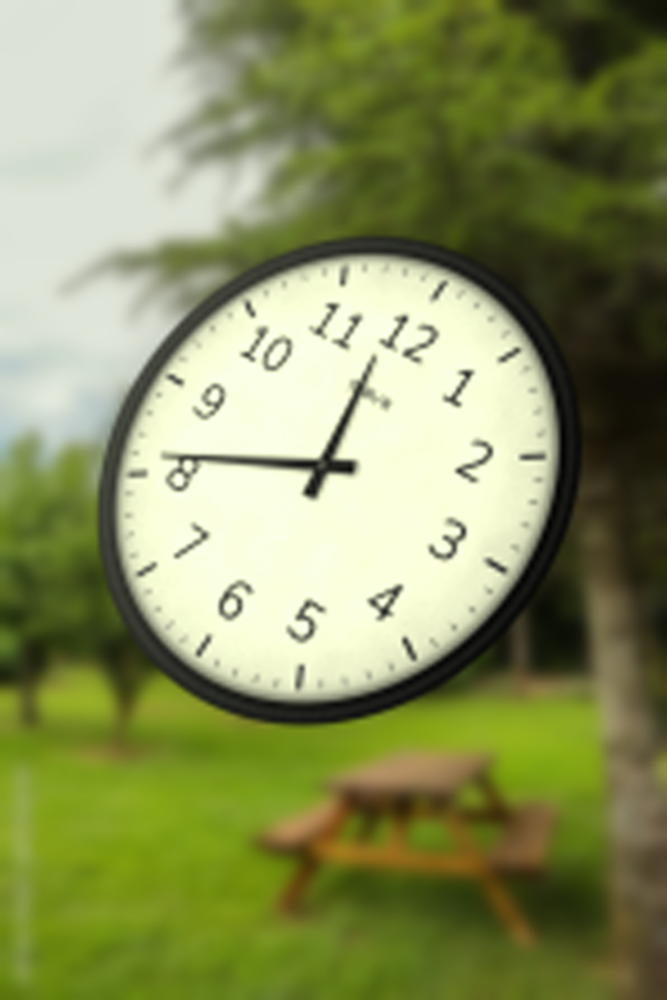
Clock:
11 h 41 min
